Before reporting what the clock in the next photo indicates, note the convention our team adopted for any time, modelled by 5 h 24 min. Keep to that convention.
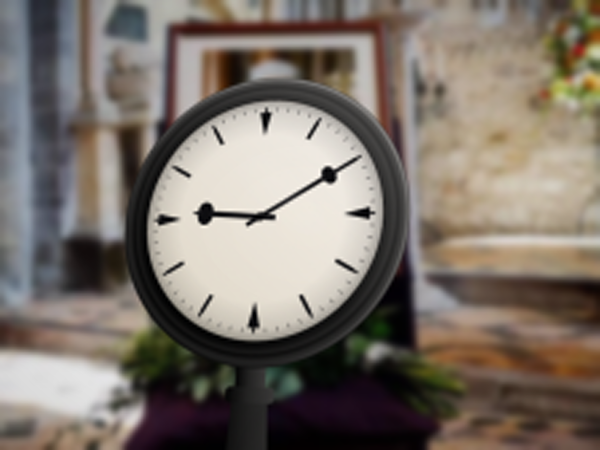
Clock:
9 h 10 min
